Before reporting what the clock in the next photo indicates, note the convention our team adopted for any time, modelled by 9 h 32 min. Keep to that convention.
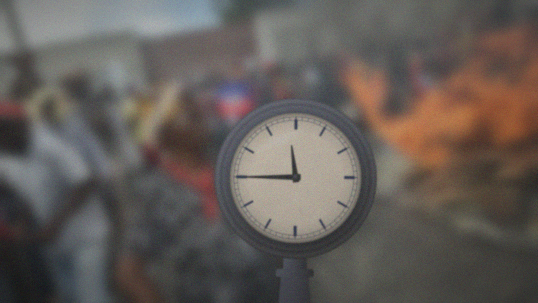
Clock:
11 h 45 min
